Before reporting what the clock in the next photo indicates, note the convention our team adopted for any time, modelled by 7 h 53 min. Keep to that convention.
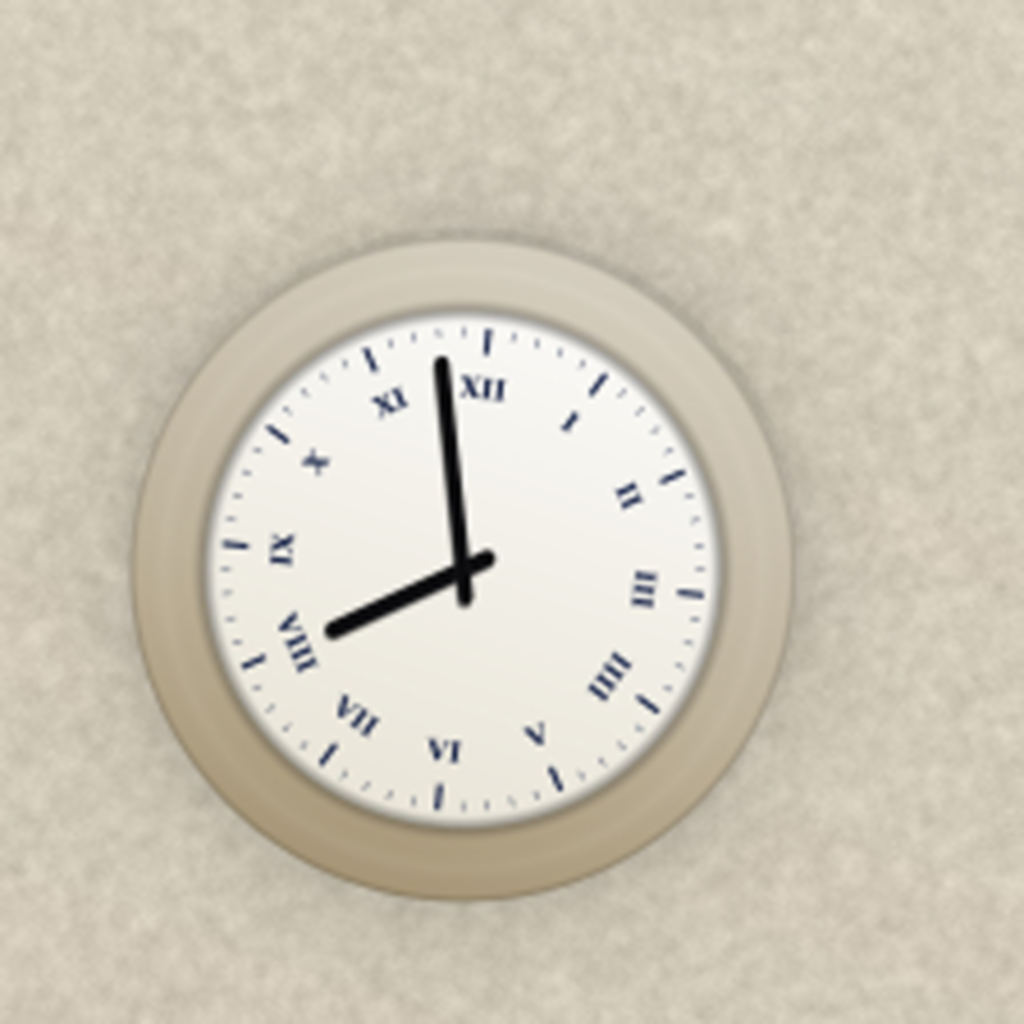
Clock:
7 h 58 min
